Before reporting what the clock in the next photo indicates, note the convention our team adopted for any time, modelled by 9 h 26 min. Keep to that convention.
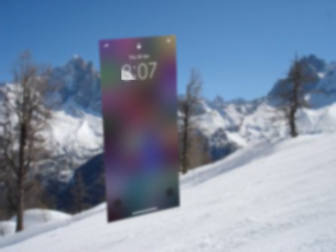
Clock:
3 h 07 min
